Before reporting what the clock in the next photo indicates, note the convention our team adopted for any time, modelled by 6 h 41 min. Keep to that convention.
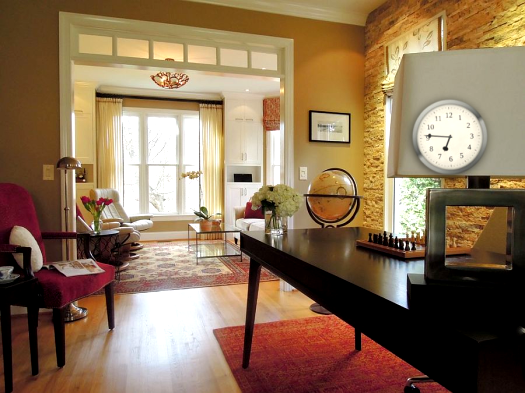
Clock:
6 h 46 min
